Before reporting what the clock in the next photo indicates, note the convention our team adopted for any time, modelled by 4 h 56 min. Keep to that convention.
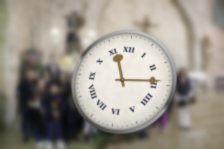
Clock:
11 h 14 min
